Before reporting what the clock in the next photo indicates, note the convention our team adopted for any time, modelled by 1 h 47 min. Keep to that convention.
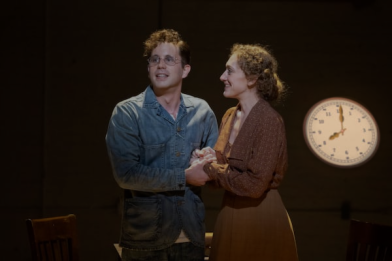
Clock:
8 h 01 min
